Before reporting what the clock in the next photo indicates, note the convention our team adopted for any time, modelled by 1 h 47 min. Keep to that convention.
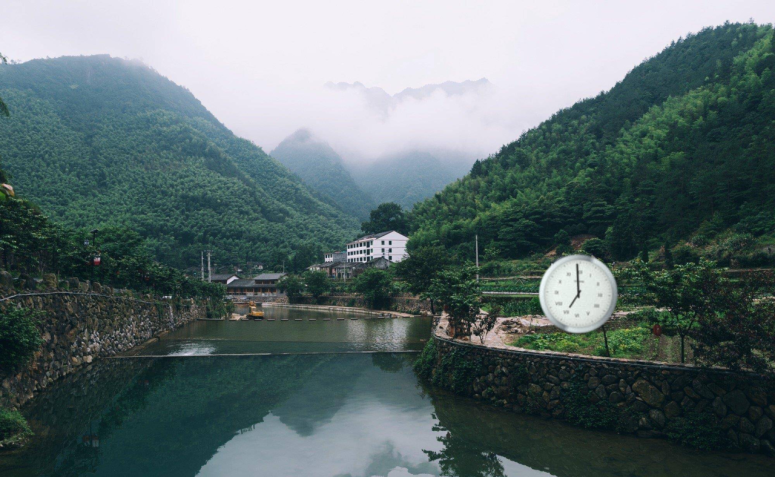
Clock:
6 h 59 min
